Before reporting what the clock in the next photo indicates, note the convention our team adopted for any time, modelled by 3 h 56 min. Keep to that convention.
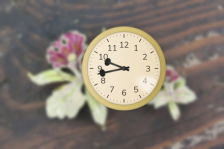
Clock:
9 h 43 min
